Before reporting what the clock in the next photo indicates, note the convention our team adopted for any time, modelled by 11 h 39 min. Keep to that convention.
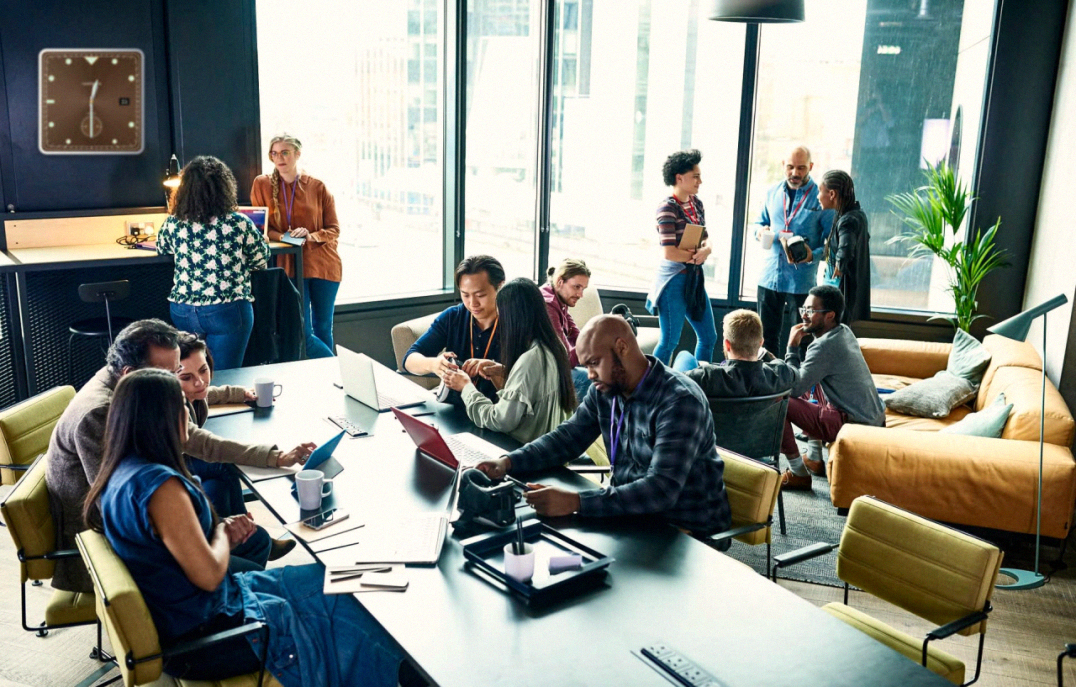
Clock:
12 h 30 min
